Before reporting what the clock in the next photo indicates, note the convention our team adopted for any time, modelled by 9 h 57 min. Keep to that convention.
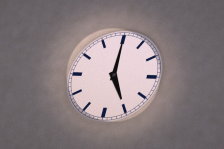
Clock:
5 h 00 min
